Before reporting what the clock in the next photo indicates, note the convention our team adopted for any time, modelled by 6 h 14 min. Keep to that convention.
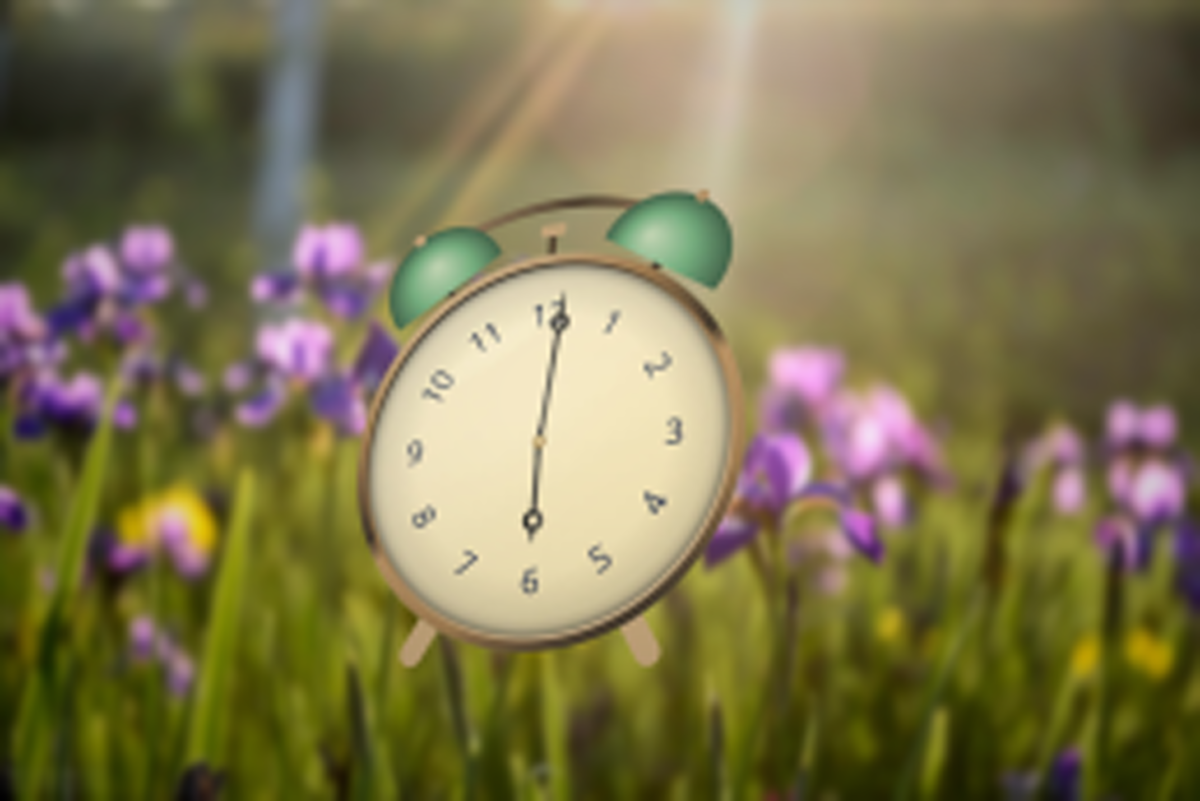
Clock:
6 h 01 min
